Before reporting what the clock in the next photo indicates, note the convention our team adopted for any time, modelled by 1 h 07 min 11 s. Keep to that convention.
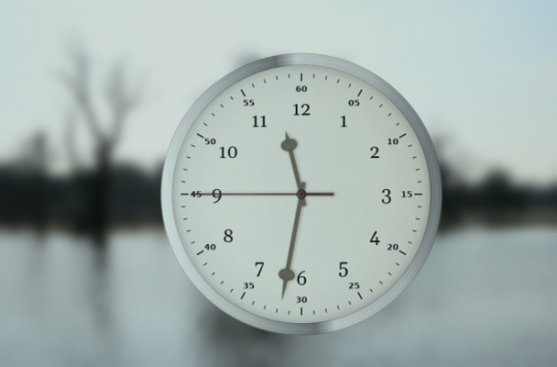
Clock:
11 h 31 min 45 s
